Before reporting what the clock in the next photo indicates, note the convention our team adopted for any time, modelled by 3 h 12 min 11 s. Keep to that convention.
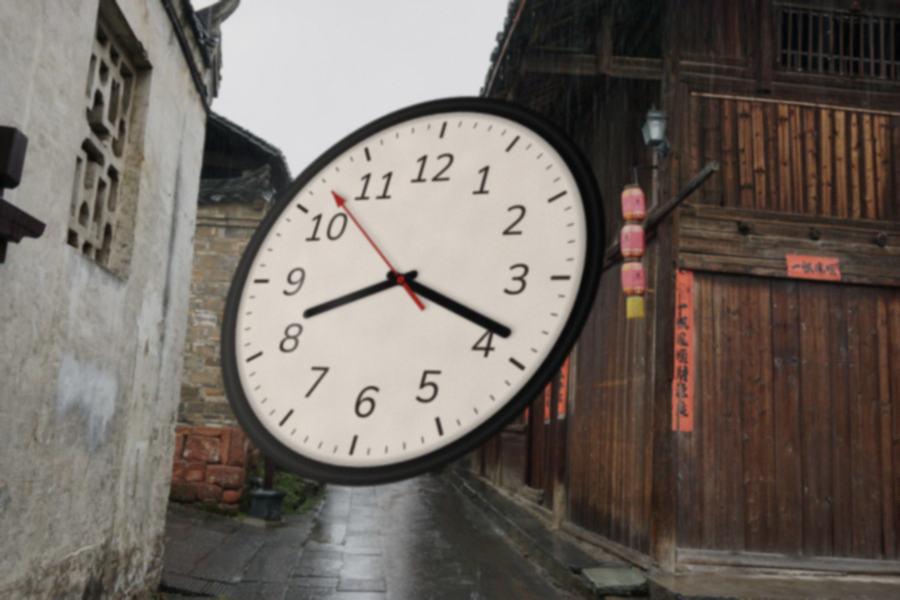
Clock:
8 h 18 min 52 s
